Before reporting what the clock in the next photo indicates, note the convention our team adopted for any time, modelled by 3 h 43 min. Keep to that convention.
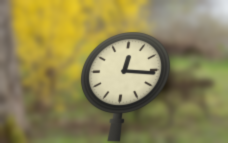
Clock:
12 h 16 min
